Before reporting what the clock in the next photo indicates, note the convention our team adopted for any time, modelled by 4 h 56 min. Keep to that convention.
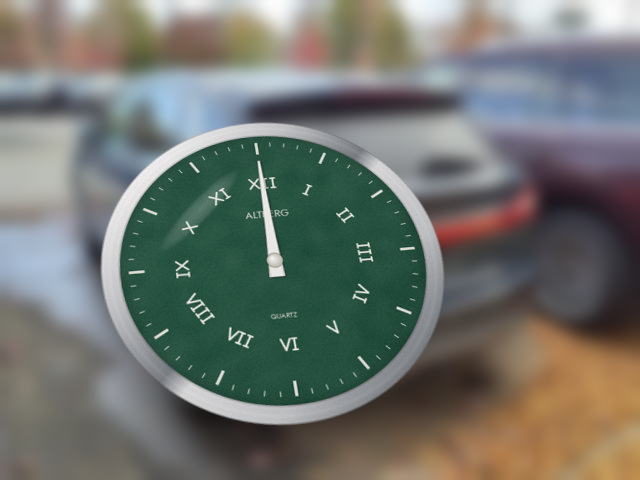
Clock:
12 h 00 min
